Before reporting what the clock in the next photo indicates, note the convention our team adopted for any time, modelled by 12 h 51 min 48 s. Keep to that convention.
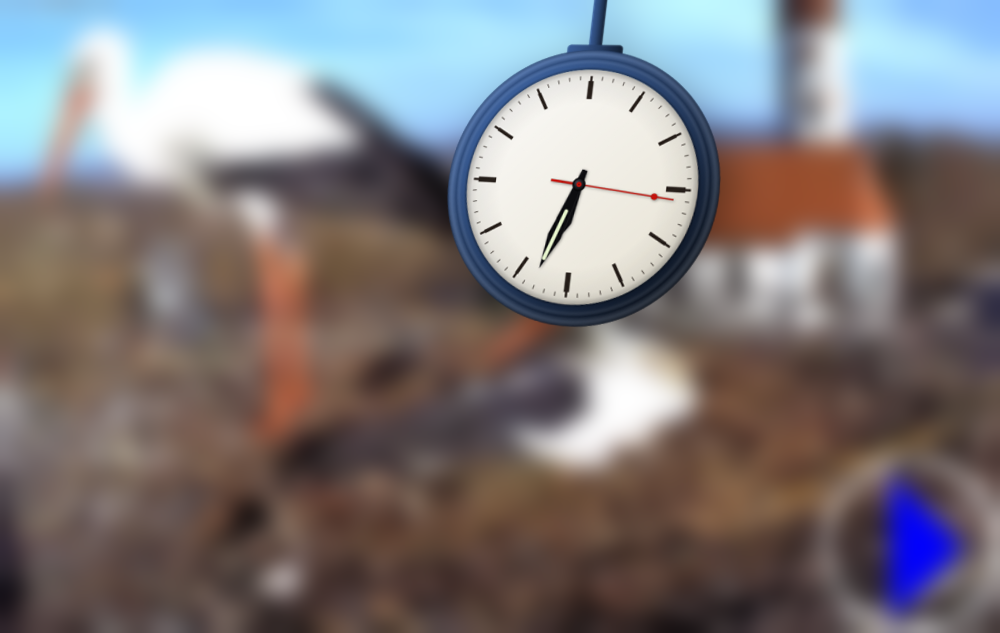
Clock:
6 h 33 min 16 s
